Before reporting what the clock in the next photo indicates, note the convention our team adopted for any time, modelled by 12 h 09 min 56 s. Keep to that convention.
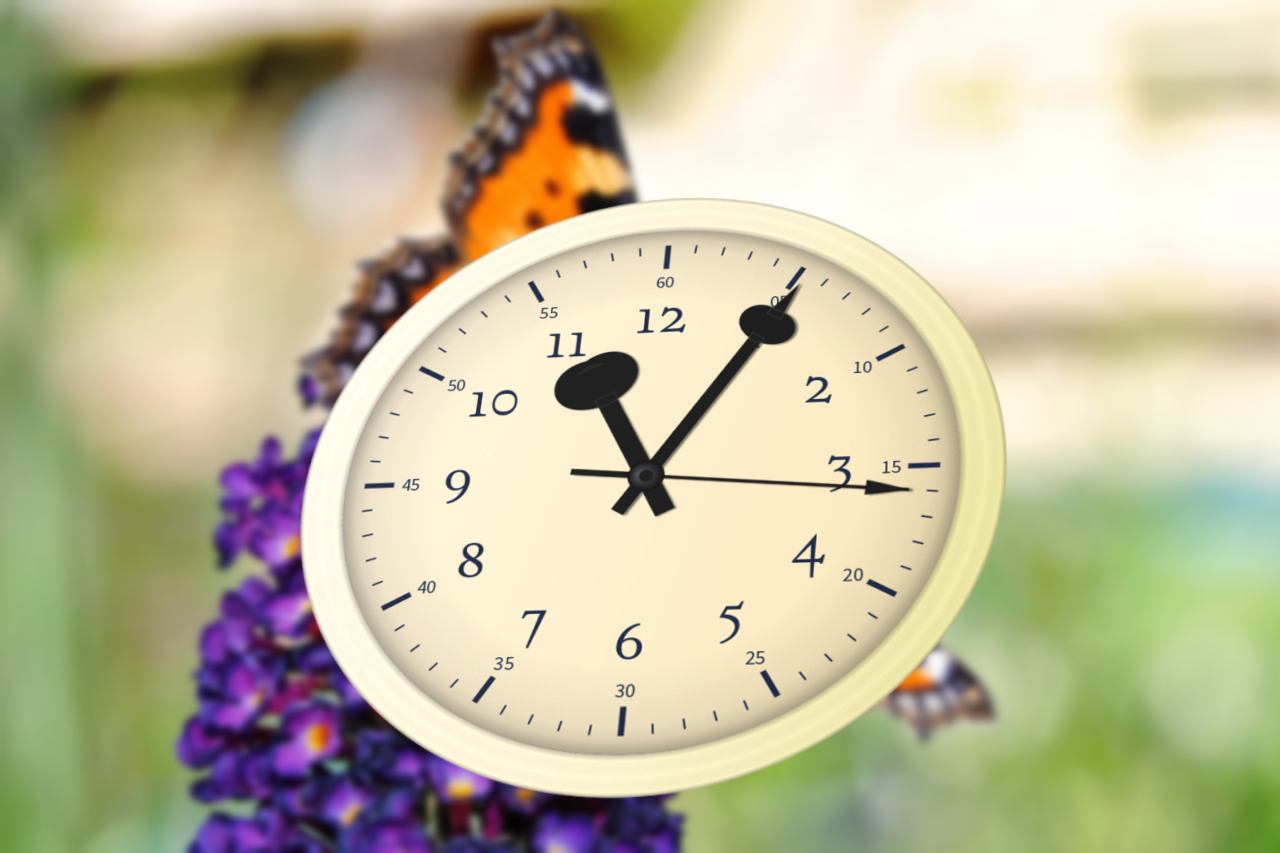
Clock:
11 h 05 min 16 s
